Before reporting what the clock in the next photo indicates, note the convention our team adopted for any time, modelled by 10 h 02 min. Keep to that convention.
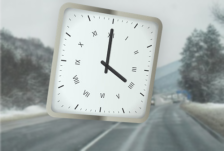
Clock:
4 h 00 min
